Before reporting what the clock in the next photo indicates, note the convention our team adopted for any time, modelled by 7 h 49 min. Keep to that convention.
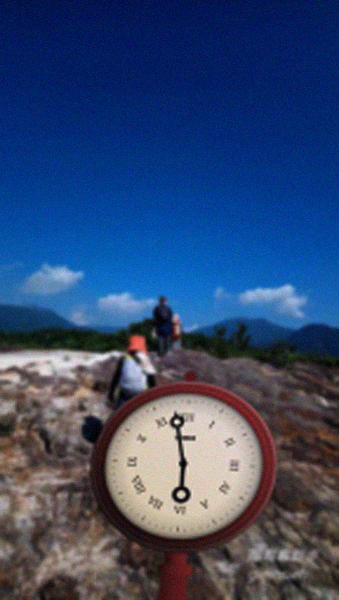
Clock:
5 h 58 min
